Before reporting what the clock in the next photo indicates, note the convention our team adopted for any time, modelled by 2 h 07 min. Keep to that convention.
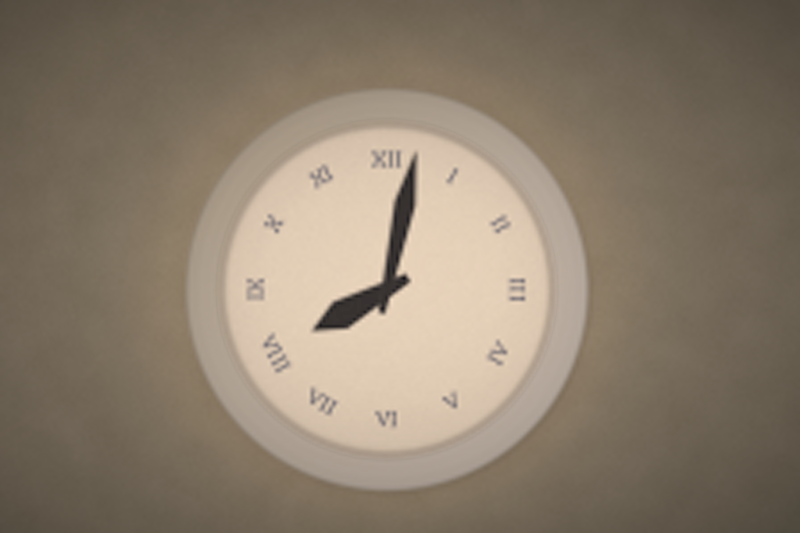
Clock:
8 h 02 min
